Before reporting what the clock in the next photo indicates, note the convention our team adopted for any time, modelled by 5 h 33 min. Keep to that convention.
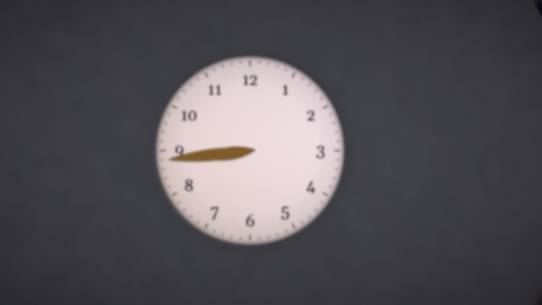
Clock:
8 h 44 min
